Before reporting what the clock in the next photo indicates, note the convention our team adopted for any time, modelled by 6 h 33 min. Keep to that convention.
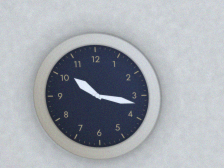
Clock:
10 h 17 min
